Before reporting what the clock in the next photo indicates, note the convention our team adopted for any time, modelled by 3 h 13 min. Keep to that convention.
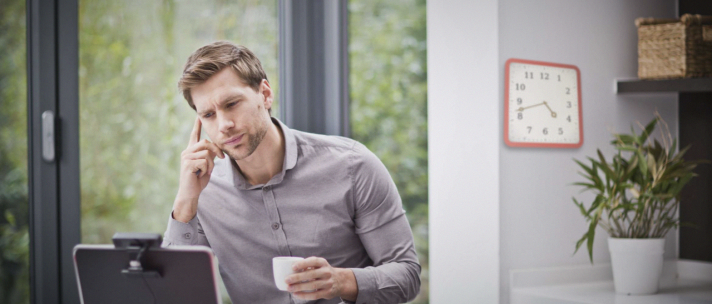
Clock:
4 h 42 min
